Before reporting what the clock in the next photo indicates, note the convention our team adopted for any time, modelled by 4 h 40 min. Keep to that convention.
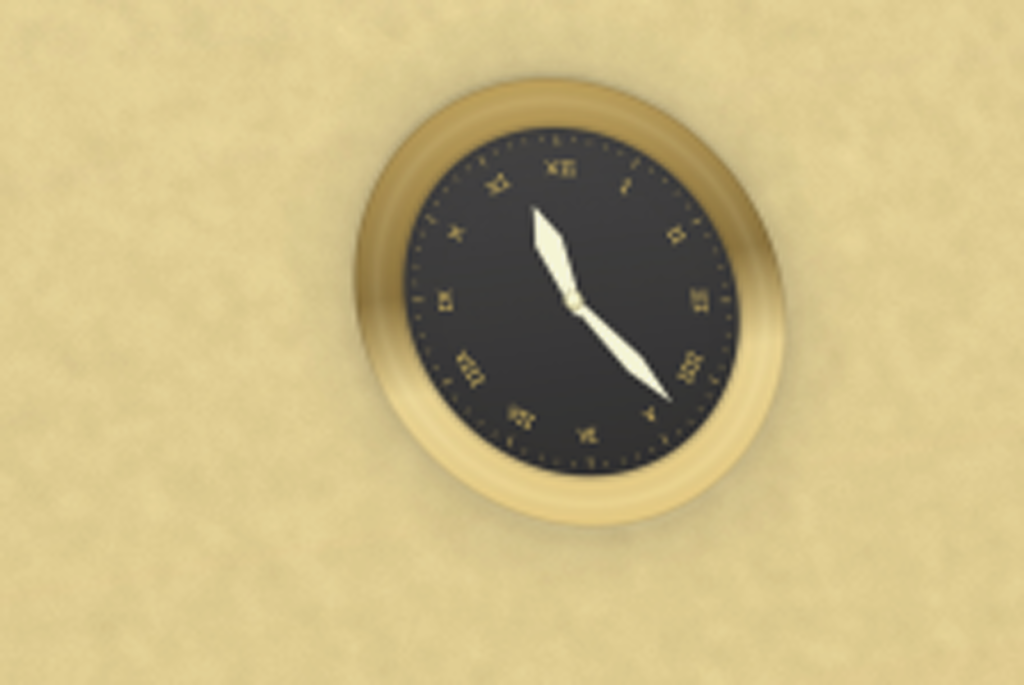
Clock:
11 h 23 min
